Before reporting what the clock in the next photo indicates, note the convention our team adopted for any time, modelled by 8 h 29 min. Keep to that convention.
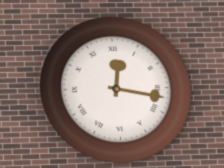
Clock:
12 h 17 min
